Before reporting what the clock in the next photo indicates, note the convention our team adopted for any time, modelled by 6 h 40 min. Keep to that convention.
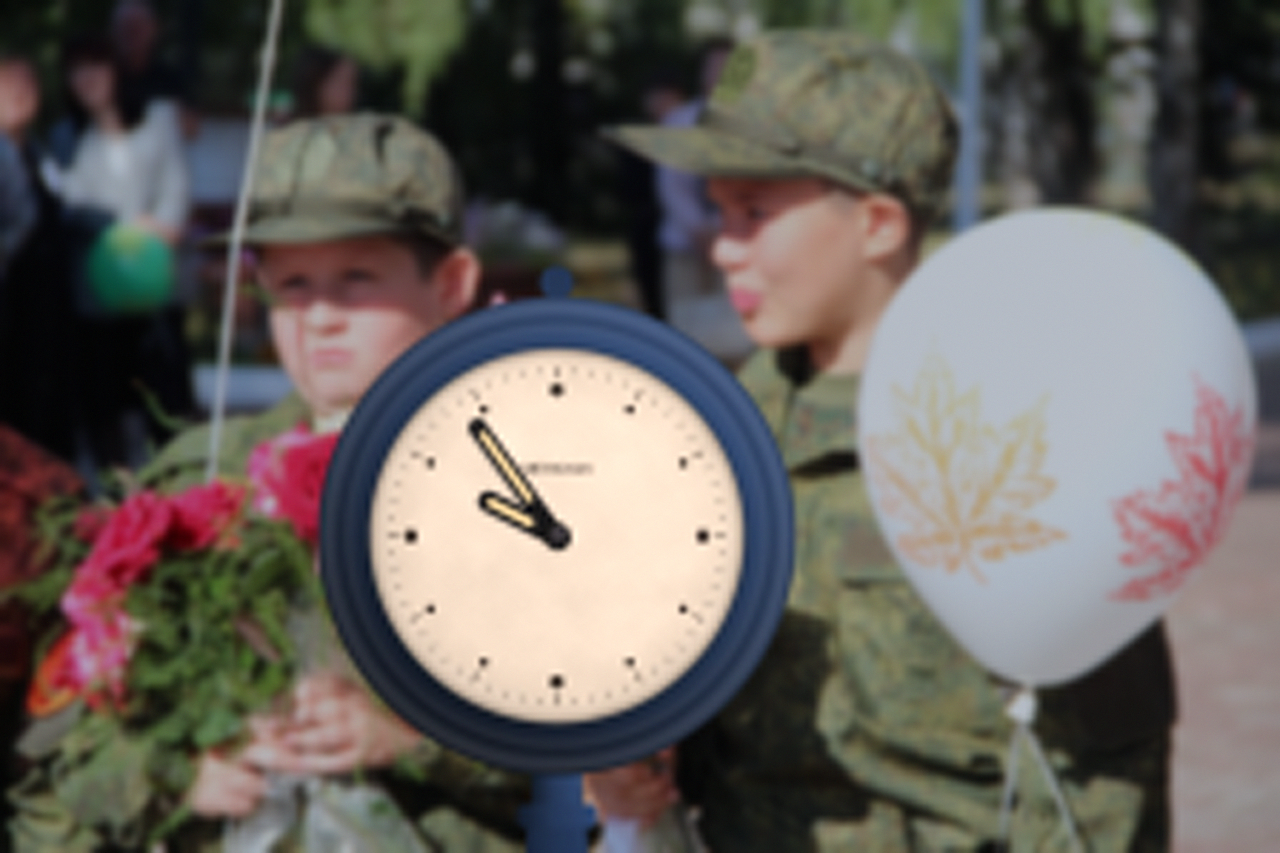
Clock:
9 h 54 min
